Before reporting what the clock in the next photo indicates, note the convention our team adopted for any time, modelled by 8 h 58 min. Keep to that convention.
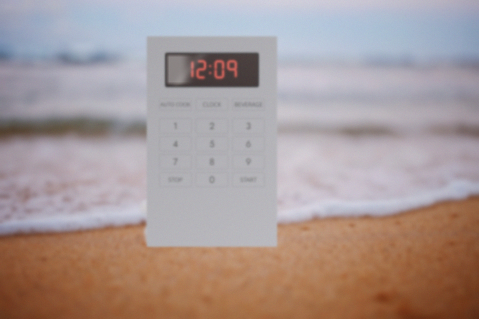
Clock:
12 h 09 min
